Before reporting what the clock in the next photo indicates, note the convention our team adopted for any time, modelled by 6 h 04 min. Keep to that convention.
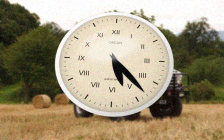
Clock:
5 h 23 min
